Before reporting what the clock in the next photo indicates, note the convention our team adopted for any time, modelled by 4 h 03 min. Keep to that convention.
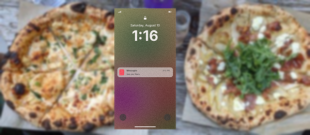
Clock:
1 h 16 min
